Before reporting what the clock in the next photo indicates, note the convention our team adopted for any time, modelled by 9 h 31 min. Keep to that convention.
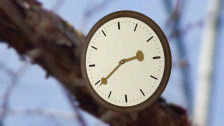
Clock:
2 h 39 min
